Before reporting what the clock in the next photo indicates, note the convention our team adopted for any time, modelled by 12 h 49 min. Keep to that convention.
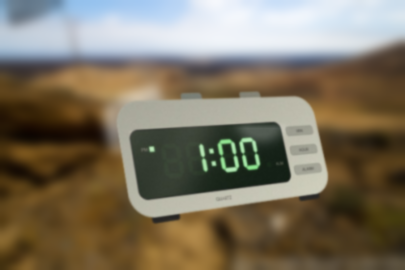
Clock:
1 h 00 min
